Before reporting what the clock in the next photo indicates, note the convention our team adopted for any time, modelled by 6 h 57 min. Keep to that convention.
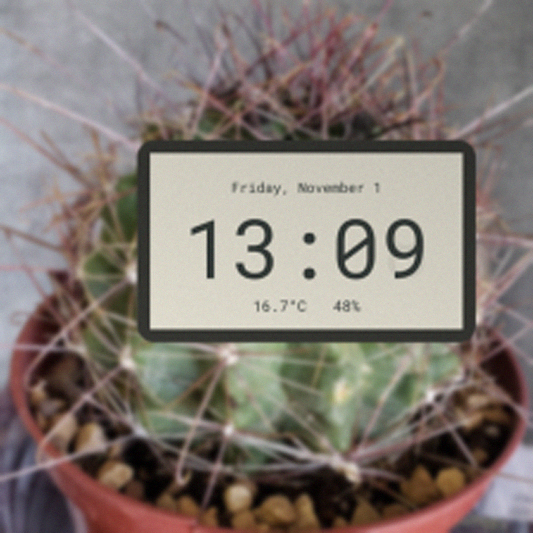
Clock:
13 h 09 min
